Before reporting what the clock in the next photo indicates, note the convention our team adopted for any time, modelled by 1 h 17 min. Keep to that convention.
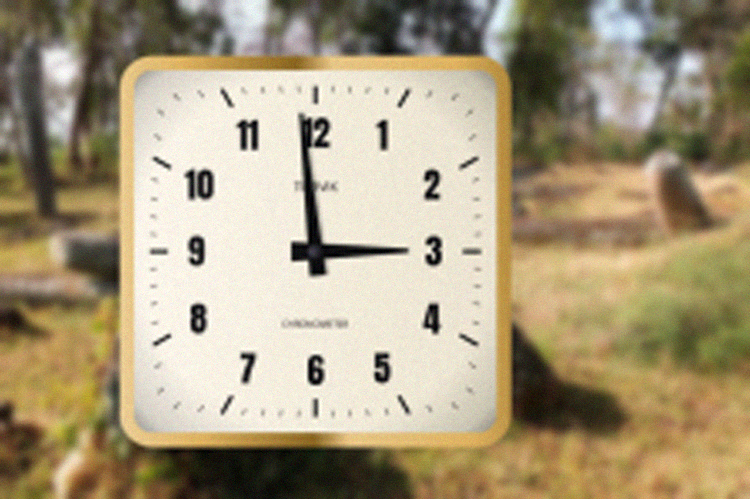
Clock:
2 h 59 min
